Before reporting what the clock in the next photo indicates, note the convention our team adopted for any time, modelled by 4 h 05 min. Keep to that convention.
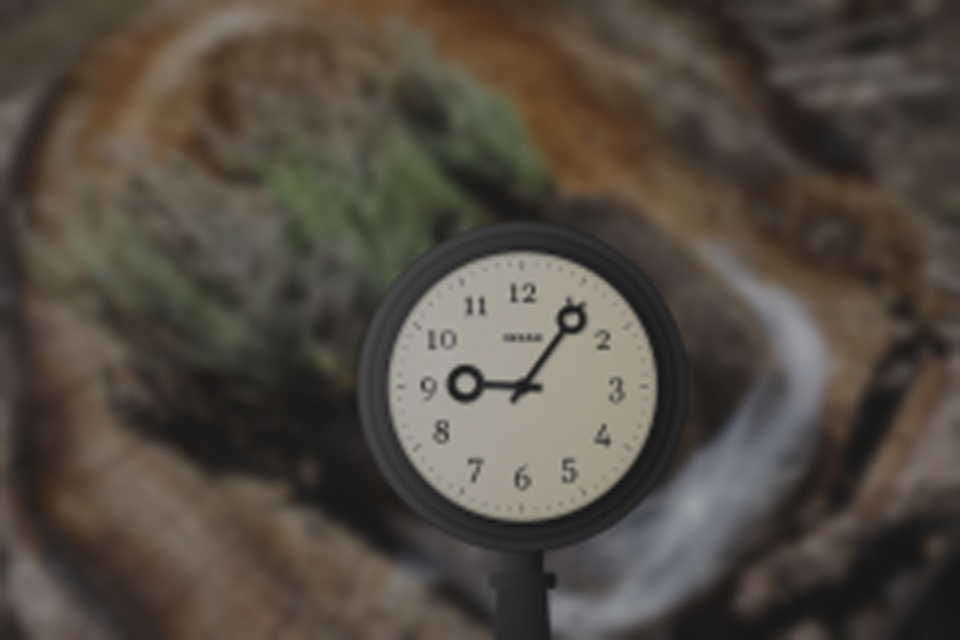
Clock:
9 h 06 min
